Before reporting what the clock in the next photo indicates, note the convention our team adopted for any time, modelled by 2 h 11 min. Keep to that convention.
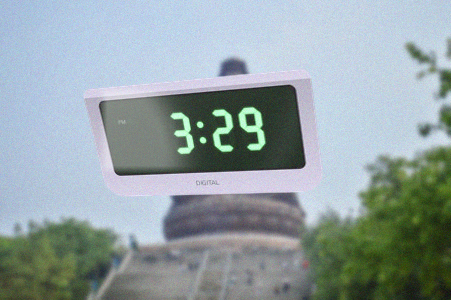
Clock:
3 h 29 min
